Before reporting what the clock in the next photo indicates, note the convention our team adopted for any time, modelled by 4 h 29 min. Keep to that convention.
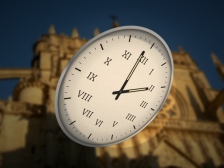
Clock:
1 h 59 min
